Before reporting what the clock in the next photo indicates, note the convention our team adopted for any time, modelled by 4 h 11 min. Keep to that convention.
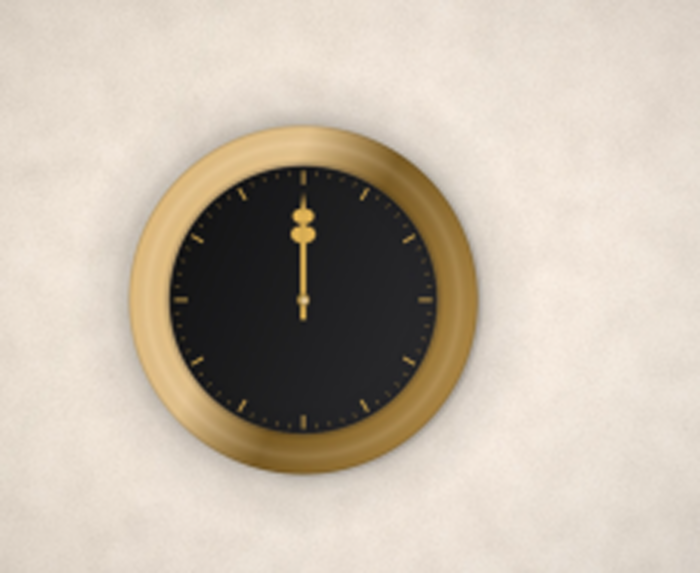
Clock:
12 h 00 min
